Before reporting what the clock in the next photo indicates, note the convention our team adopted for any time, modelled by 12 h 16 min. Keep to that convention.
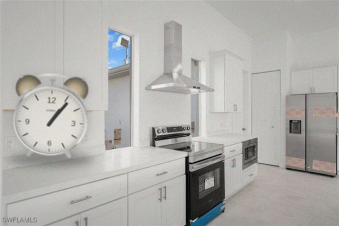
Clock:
1 h 06 min
